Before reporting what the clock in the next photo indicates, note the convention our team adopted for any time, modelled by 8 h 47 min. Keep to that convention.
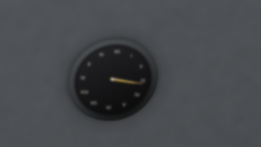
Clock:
3 h 16 min
